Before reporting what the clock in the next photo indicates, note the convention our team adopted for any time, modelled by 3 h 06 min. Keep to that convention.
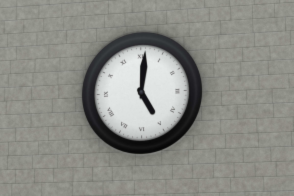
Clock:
5 h 01 min
